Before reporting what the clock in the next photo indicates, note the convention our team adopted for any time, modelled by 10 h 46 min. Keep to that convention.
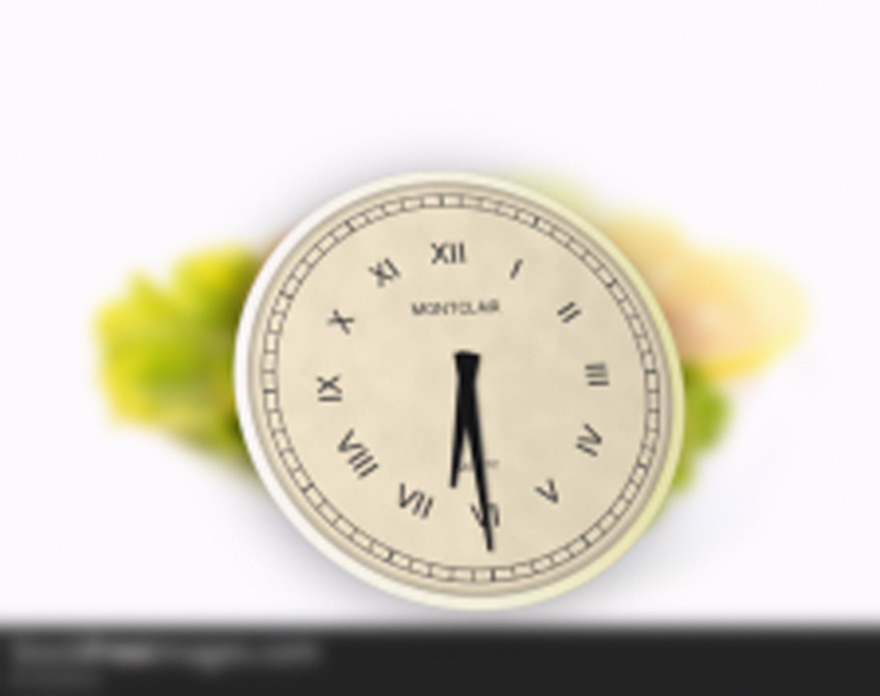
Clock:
6 h 30 min
